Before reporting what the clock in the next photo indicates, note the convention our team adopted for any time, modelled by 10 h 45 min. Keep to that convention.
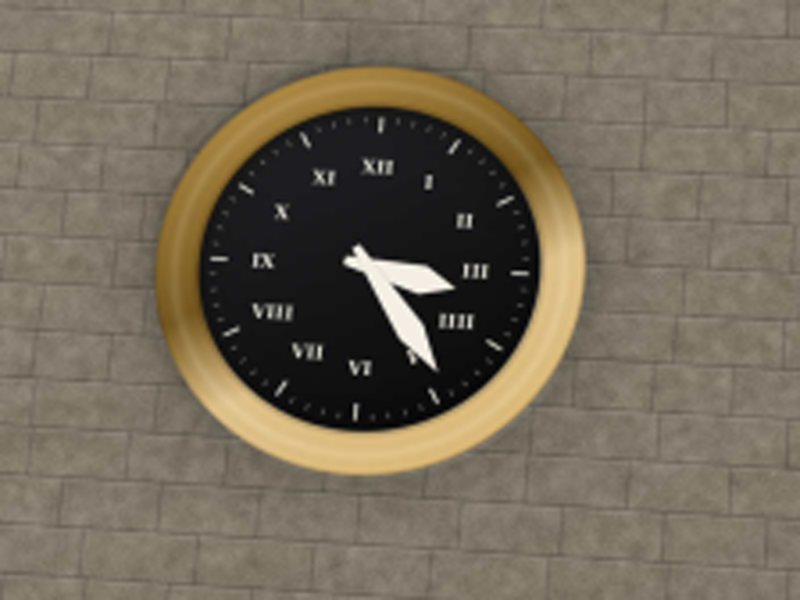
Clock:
3 h 24 min
